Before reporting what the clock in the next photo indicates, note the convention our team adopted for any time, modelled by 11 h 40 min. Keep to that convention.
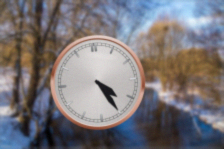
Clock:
4 h 25 min
